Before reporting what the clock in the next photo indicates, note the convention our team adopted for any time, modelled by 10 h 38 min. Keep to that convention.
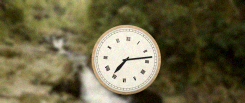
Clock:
7 h 13 min
